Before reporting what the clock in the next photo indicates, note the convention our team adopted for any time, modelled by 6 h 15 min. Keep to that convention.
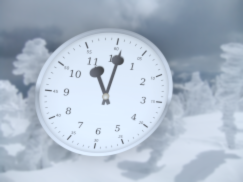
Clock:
11 h 01 min
